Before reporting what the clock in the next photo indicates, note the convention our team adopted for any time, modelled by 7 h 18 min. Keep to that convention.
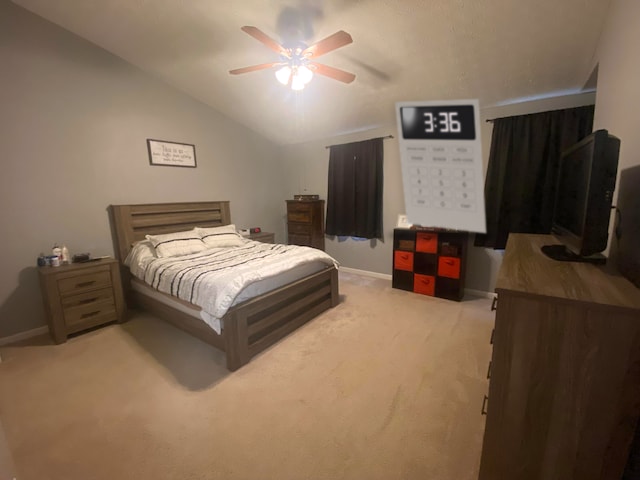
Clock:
3 h 36 min
